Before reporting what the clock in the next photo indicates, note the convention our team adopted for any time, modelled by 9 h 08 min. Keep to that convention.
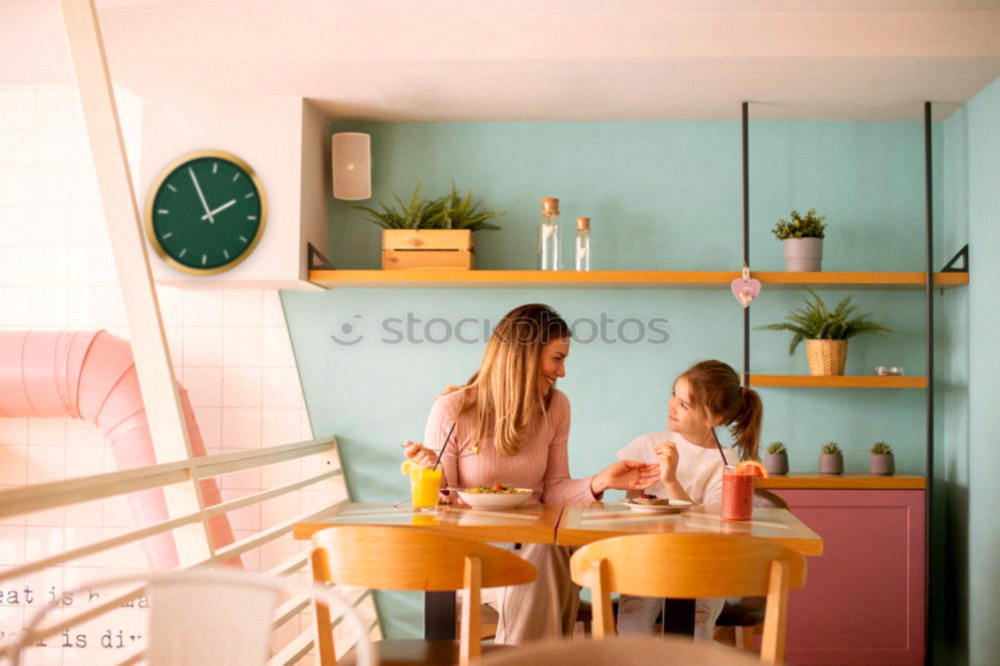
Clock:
1 h 55 min
